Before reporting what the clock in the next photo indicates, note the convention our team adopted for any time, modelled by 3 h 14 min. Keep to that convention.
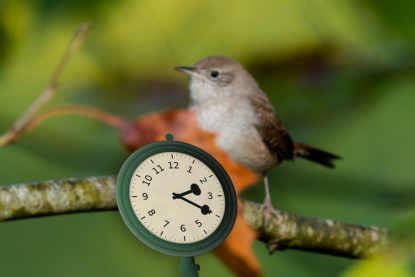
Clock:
2 h 20 min
